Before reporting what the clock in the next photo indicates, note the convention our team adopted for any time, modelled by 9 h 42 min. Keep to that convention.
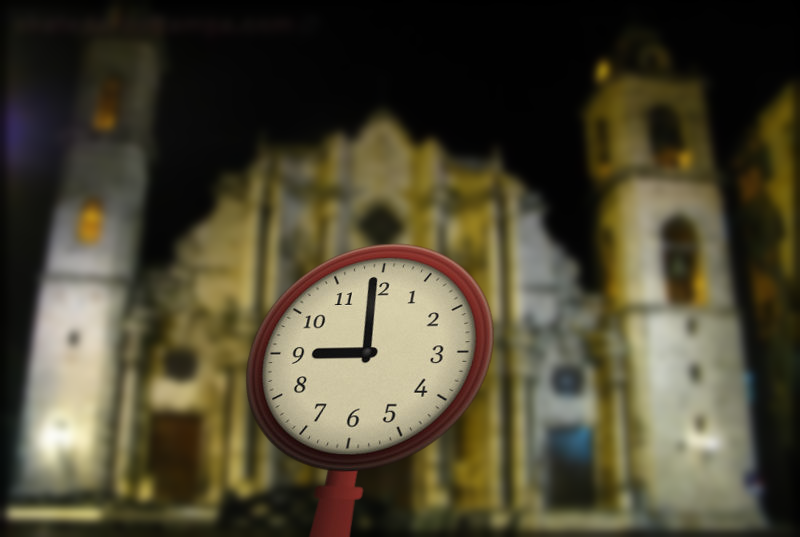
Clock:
8 h 59 min
